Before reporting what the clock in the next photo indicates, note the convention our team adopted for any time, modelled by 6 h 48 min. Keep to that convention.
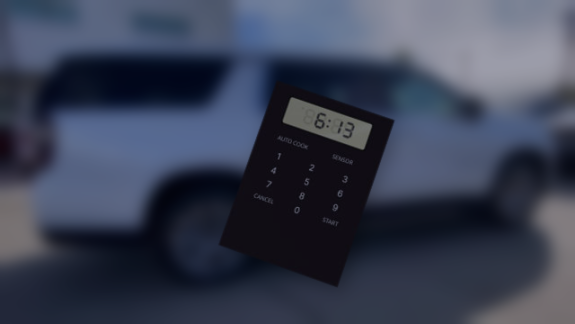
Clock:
6 h 13 min
